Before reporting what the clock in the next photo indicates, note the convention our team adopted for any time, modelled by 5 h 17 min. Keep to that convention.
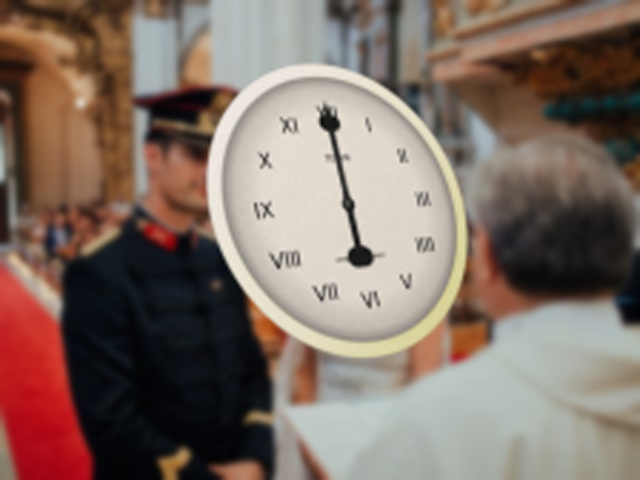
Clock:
6 h 00 min
